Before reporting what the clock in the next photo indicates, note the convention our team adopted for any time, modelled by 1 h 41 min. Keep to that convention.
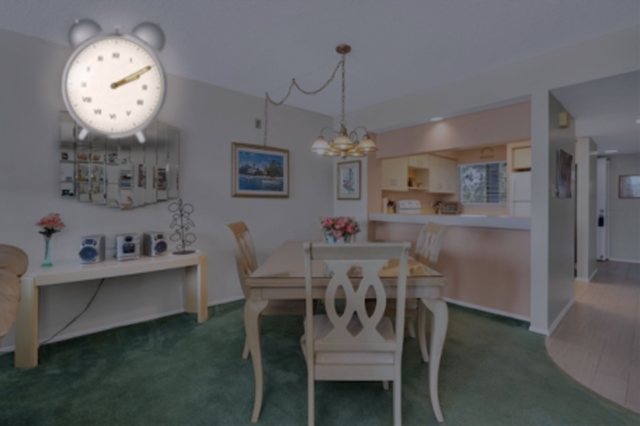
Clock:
2 h 10 min
